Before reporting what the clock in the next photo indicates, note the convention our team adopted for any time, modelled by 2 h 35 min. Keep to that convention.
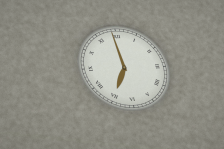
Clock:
6 h 59 min
